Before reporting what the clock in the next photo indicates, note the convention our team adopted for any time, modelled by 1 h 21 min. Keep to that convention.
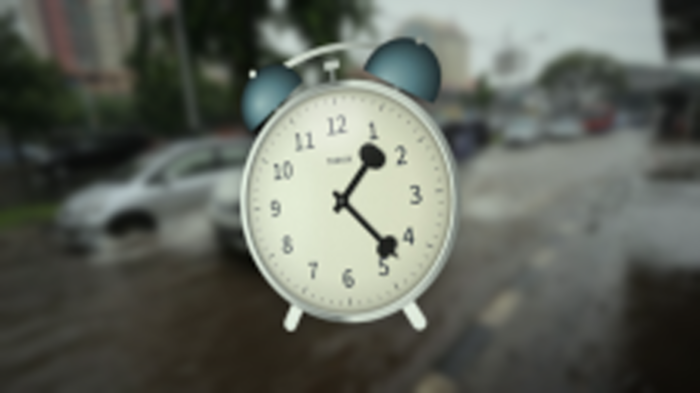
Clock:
1 h 23 min
